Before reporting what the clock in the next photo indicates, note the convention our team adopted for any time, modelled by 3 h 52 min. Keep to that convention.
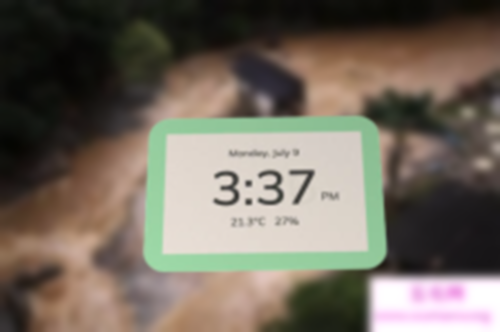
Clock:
3 h 37 min
